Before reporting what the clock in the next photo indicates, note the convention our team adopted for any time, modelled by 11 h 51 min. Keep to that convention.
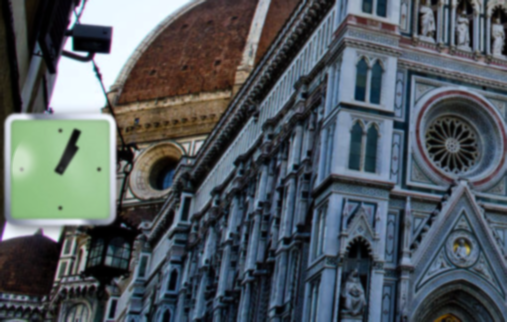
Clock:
1 h 04 min
